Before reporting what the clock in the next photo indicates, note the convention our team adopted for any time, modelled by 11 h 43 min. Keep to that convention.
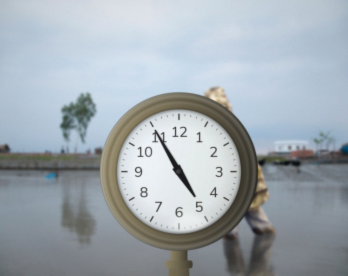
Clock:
4 h 55 min
